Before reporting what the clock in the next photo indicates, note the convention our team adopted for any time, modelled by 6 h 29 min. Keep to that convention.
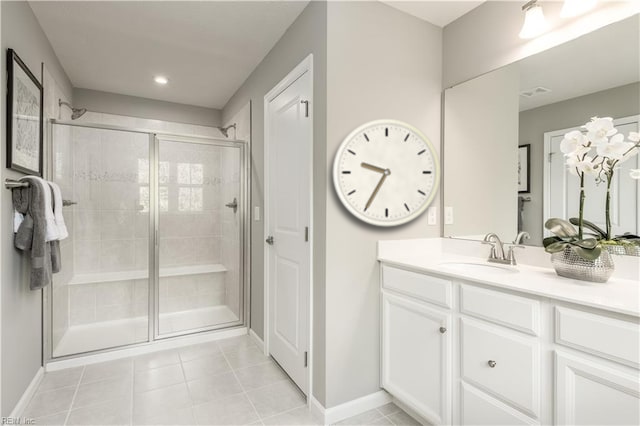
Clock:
9 h 35 min
